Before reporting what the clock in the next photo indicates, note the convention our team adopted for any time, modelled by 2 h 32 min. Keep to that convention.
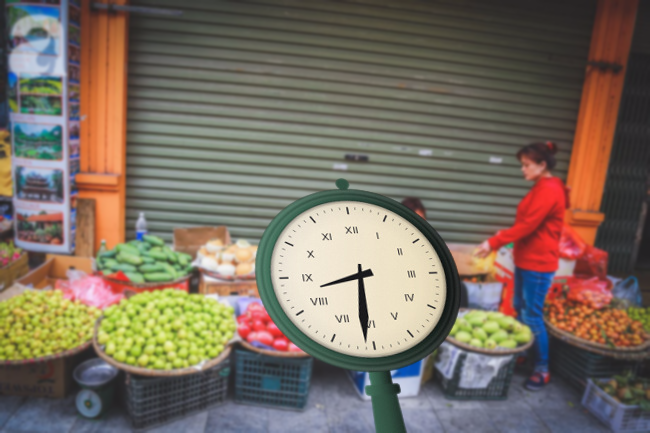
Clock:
8 h 31 min
